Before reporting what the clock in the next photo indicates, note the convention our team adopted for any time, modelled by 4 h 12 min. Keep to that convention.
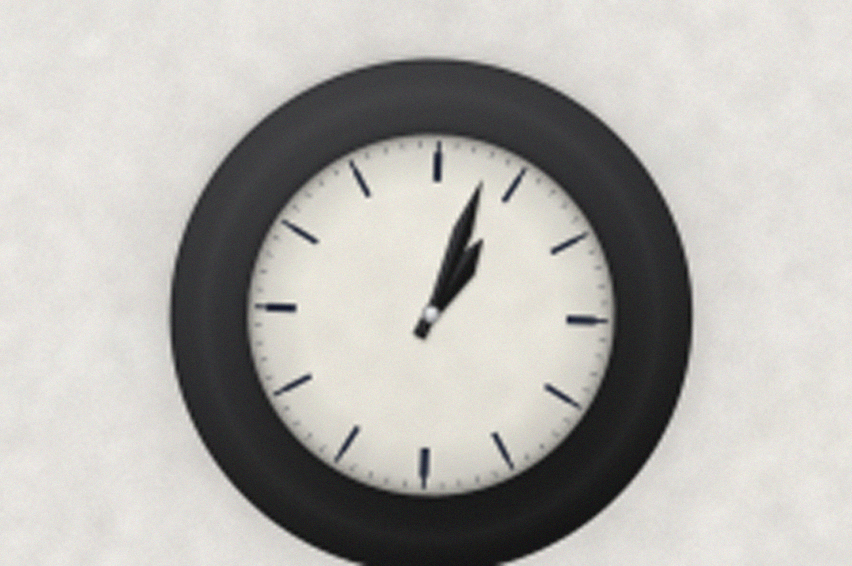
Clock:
1 h 03 min
